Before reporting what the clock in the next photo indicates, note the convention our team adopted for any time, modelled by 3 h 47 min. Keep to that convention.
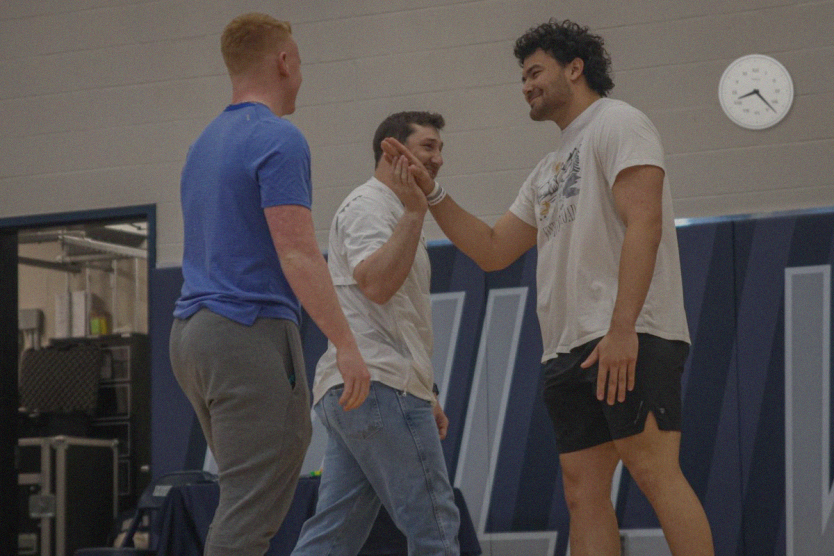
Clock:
8 h 23 min
